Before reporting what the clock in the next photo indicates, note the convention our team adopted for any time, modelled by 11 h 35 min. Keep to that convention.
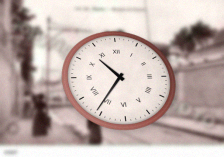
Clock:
10 h 36 min
